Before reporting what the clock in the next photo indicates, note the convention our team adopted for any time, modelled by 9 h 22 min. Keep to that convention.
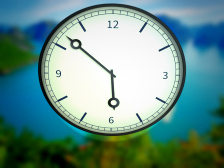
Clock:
5 h 52 min
